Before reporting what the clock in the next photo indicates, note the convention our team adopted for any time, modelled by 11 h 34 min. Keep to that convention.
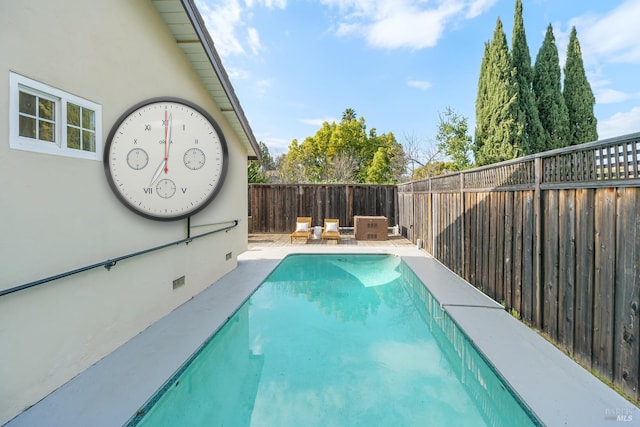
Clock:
7 h 01 min
